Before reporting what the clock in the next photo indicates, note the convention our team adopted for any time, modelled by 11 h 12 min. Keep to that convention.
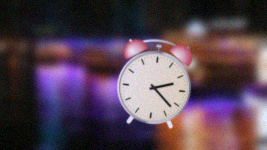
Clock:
2 h 22 min
